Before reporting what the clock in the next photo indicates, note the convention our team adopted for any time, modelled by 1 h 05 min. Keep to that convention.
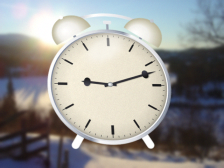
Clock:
9 h 12 min
